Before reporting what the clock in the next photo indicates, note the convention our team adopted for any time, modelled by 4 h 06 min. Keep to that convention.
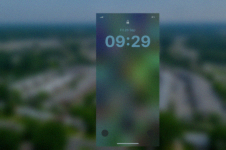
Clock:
9 h 29 min
